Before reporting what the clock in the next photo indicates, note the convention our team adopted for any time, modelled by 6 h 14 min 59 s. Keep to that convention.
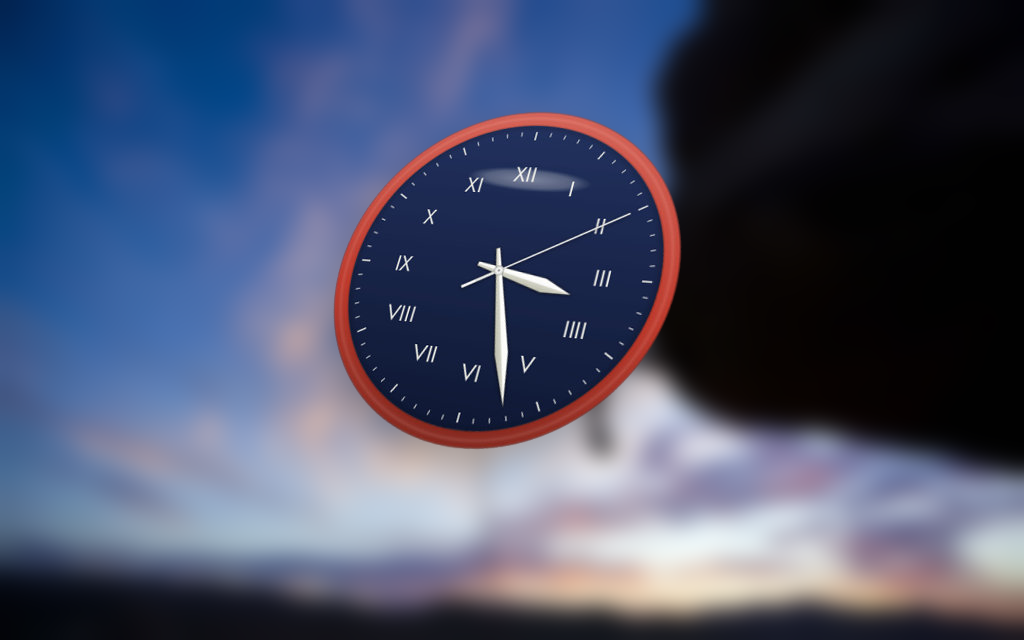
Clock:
3 h 27 min 10 s
